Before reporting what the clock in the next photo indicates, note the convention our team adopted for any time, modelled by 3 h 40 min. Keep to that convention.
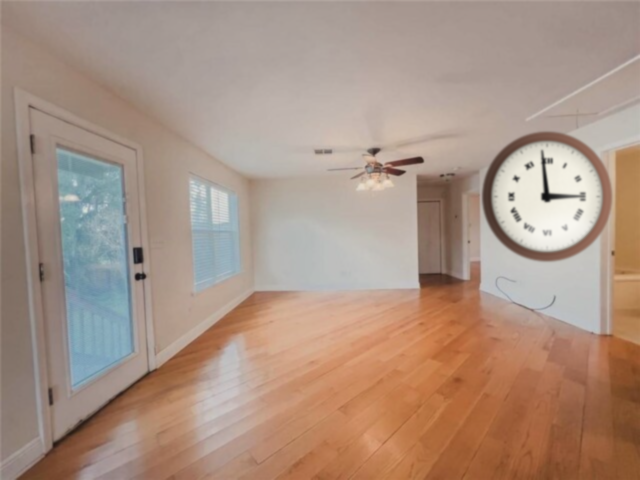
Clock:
2 h 59 min
